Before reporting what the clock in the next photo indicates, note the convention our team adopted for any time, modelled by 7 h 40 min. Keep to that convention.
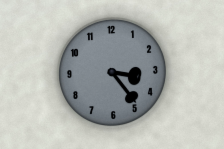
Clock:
3 h 24 min
